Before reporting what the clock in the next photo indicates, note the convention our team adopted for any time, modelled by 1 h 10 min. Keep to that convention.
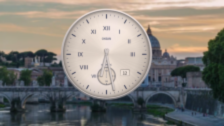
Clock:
6 h 28 min
